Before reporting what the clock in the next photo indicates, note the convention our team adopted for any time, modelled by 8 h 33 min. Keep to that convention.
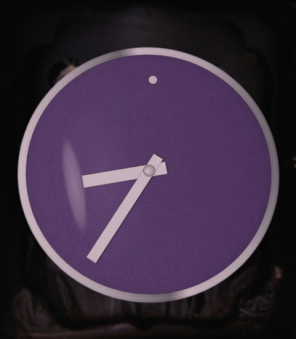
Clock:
8 h 35 min
